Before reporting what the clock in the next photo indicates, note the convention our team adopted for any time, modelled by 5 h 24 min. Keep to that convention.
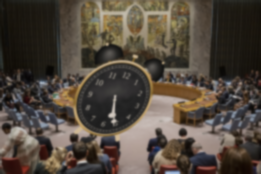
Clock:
5 h 26 min
